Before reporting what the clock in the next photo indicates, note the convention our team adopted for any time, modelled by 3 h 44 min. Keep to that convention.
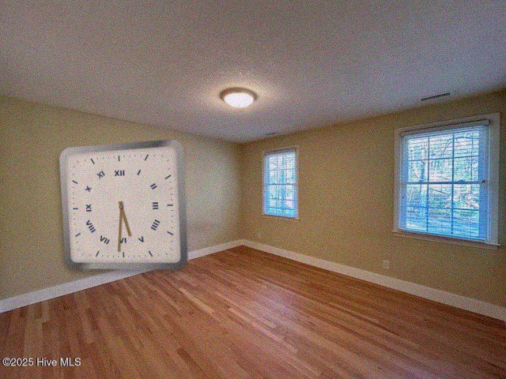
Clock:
5 h 31 min
